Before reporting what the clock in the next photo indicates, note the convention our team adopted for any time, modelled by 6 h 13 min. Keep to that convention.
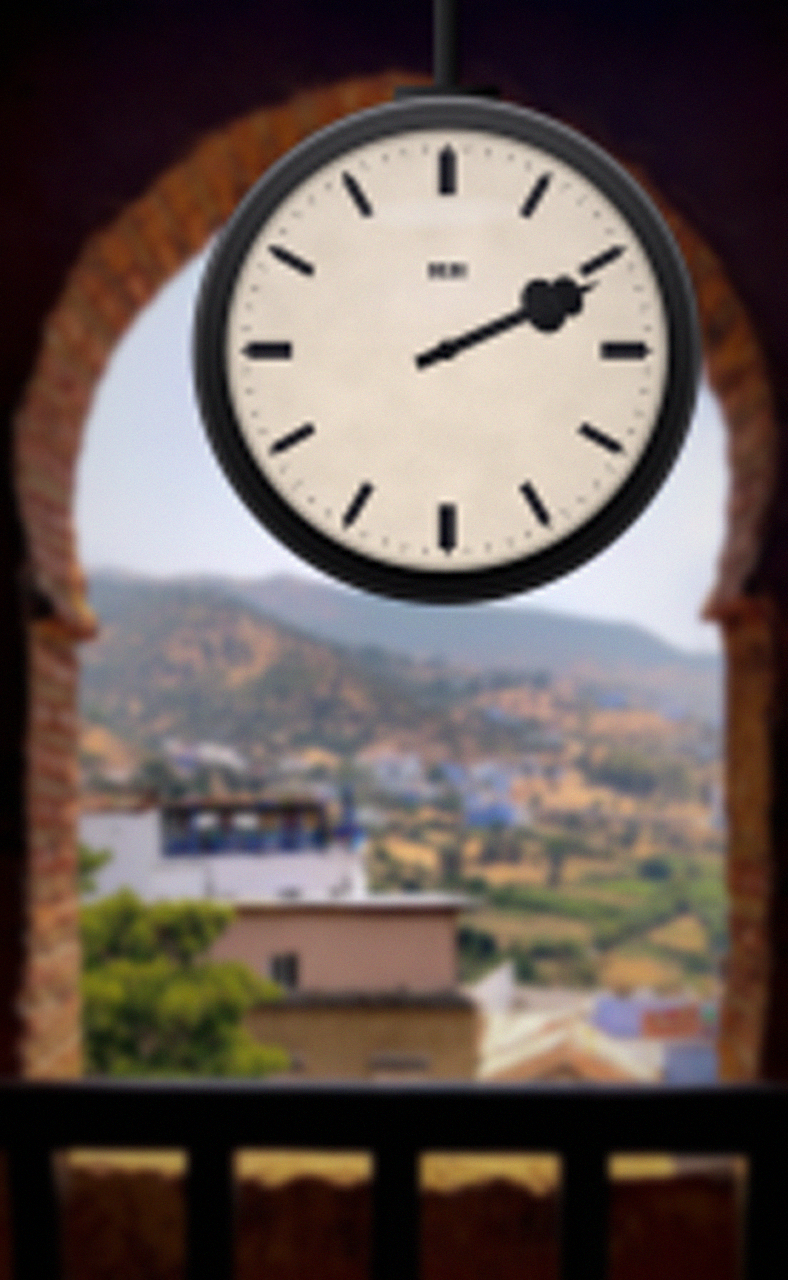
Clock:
2 h 11 min
